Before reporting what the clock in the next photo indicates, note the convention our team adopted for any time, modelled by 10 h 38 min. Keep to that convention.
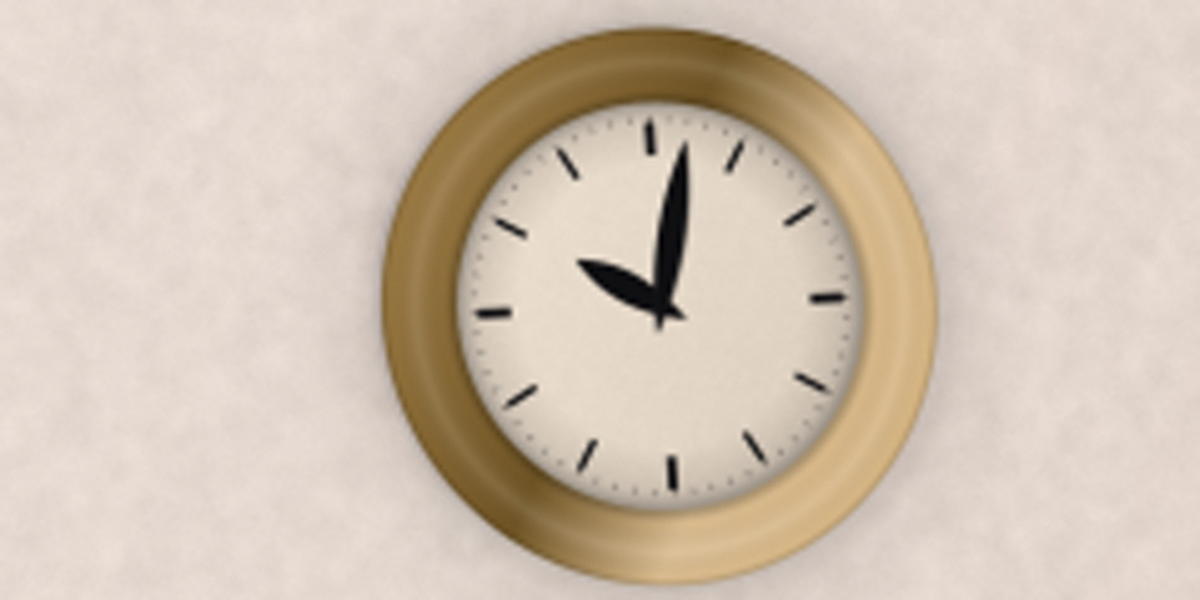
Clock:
10 h 02 min
